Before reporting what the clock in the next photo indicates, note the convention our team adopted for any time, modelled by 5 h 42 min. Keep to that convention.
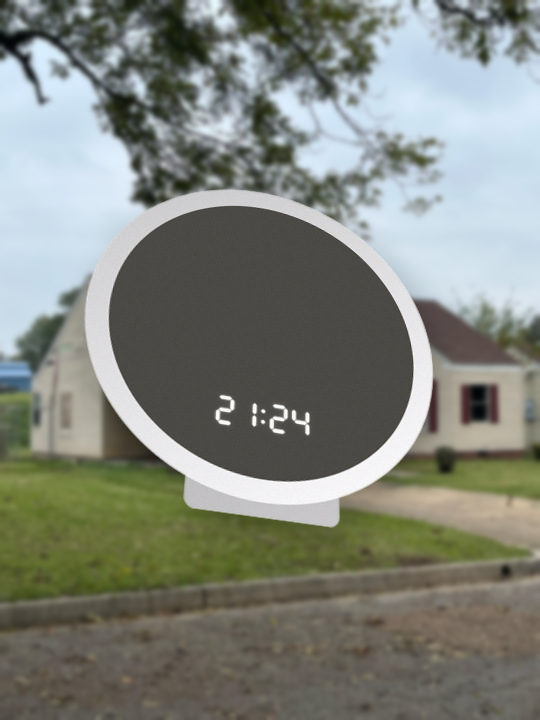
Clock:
21 h 24 min
